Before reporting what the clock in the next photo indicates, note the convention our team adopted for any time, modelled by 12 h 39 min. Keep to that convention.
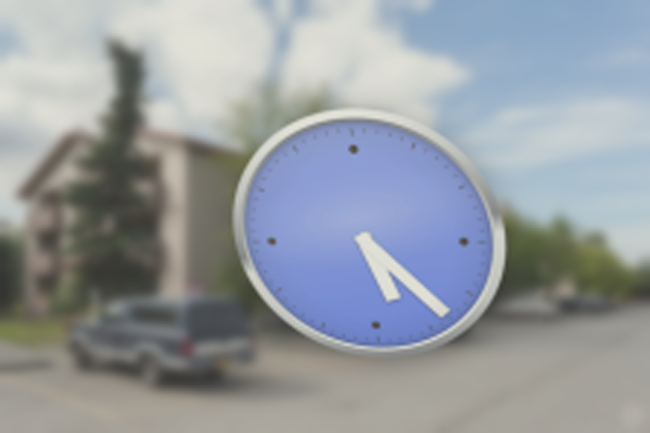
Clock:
5 h 23 min
